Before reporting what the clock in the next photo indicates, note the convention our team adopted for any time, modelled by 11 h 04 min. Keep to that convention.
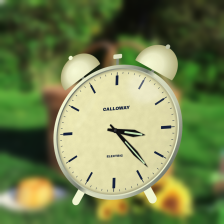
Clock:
3 h 23 min
